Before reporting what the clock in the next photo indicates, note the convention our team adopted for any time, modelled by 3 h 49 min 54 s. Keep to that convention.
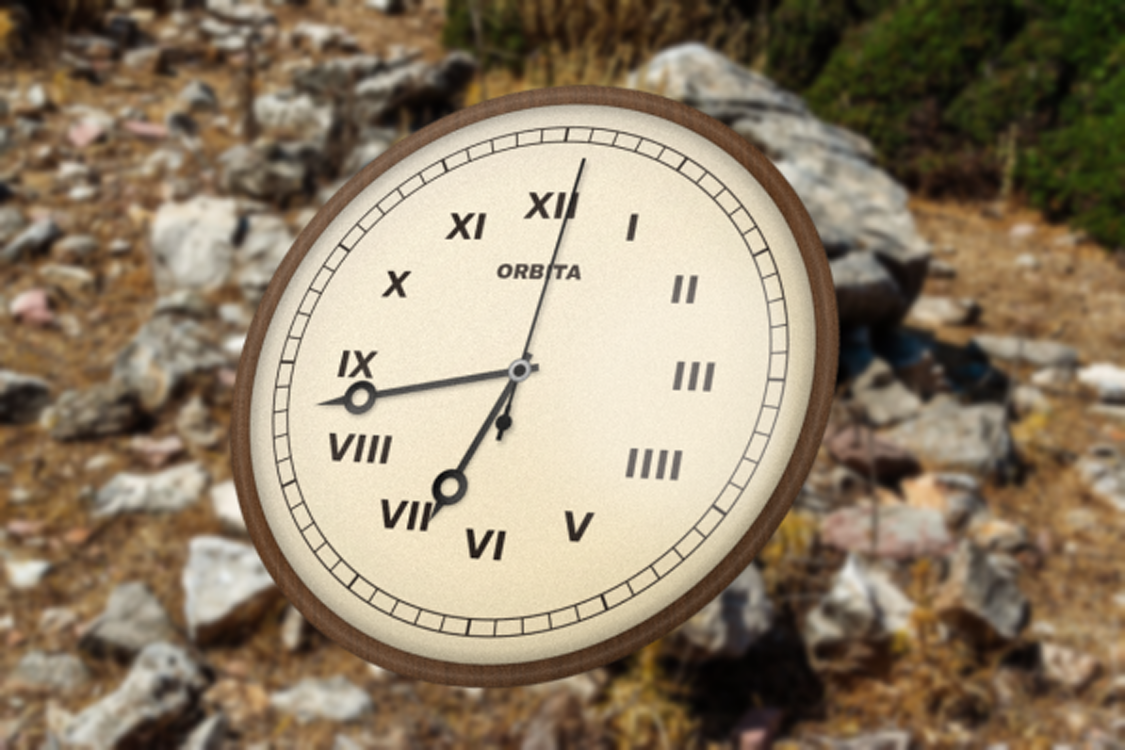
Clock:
6 h 43 min 01 s
